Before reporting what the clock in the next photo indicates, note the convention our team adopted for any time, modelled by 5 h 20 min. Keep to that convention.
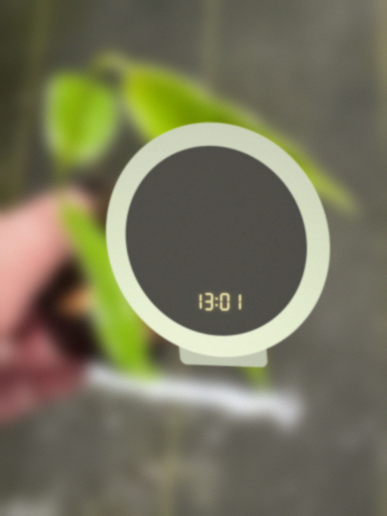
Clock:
13 h 01 min
